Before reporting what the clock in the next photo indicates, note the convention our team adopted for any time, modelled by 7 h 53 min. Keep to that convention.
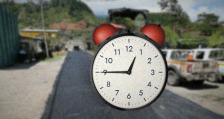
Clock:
12 h 45 min
